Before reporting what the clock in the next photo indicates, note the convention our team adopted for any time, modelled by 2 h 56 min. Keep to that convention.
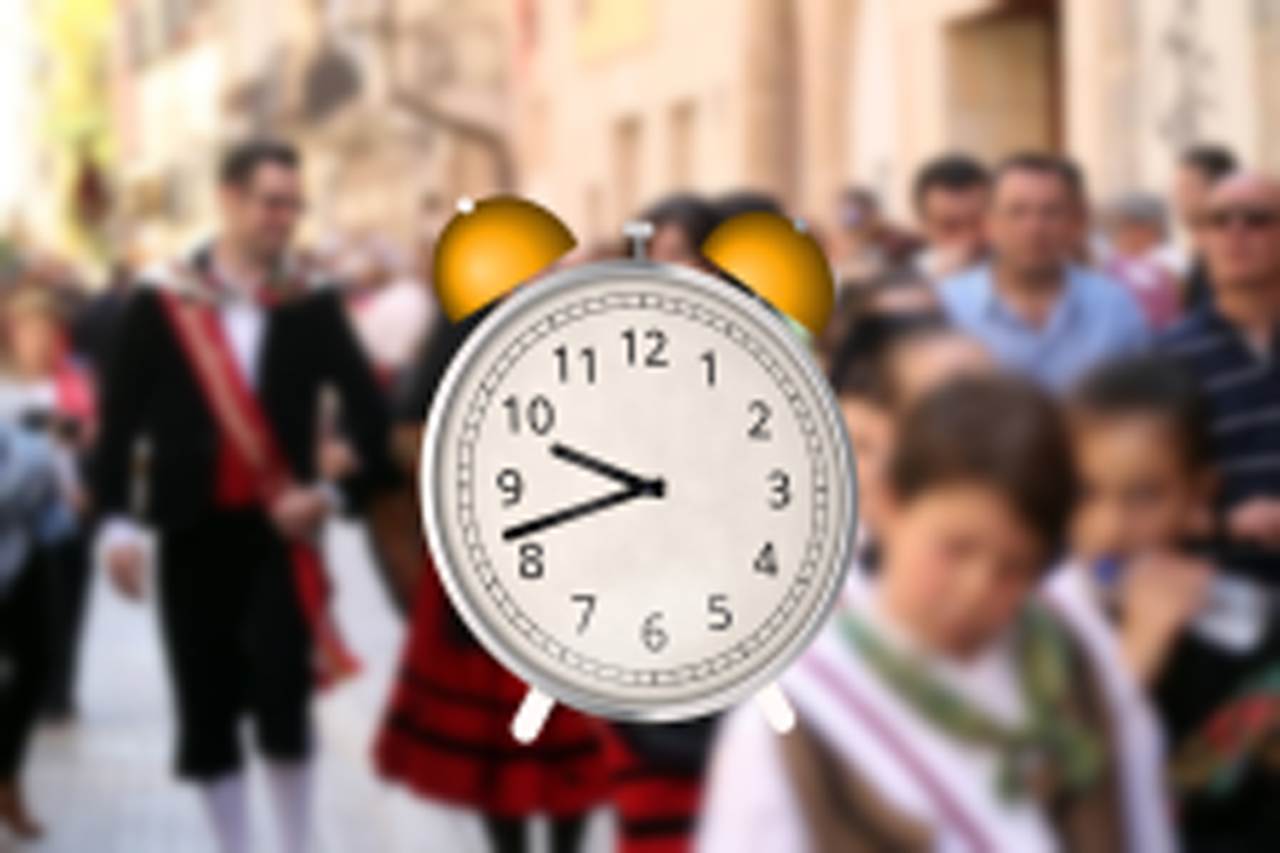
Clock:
9 h 42 min
